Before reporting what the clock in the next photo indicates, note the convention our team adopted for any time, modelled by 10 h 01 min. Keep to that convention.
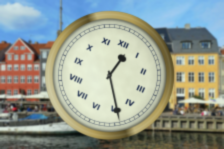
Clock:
12 h 24 min
